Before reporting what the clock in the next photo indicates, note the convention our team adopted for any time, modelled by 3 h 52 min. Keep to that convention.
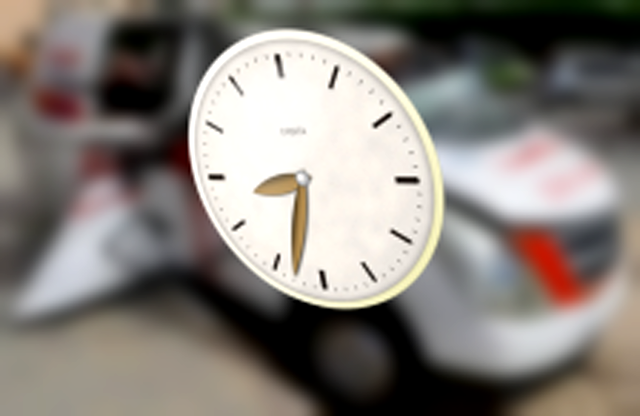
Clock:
8 h 33 min
